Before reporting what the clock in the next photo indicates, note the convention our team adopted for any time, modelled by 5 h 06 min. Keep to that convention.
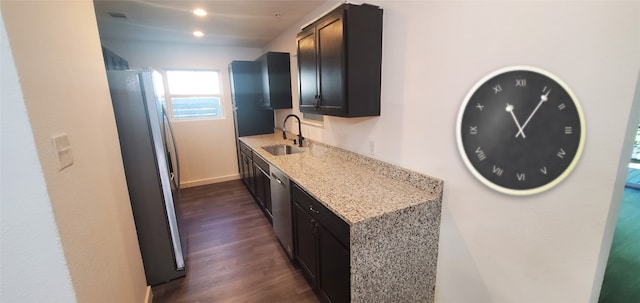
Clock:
11 h 06 min
